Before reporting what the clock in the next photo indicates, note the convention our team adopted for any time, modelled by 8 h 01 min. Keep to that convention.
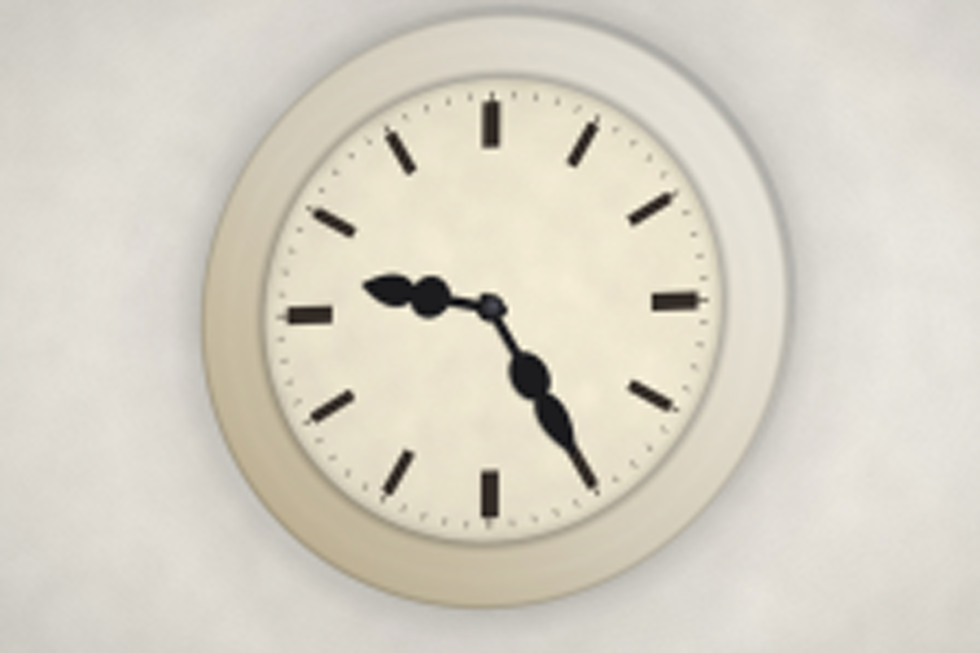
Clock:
9 h 25 min
